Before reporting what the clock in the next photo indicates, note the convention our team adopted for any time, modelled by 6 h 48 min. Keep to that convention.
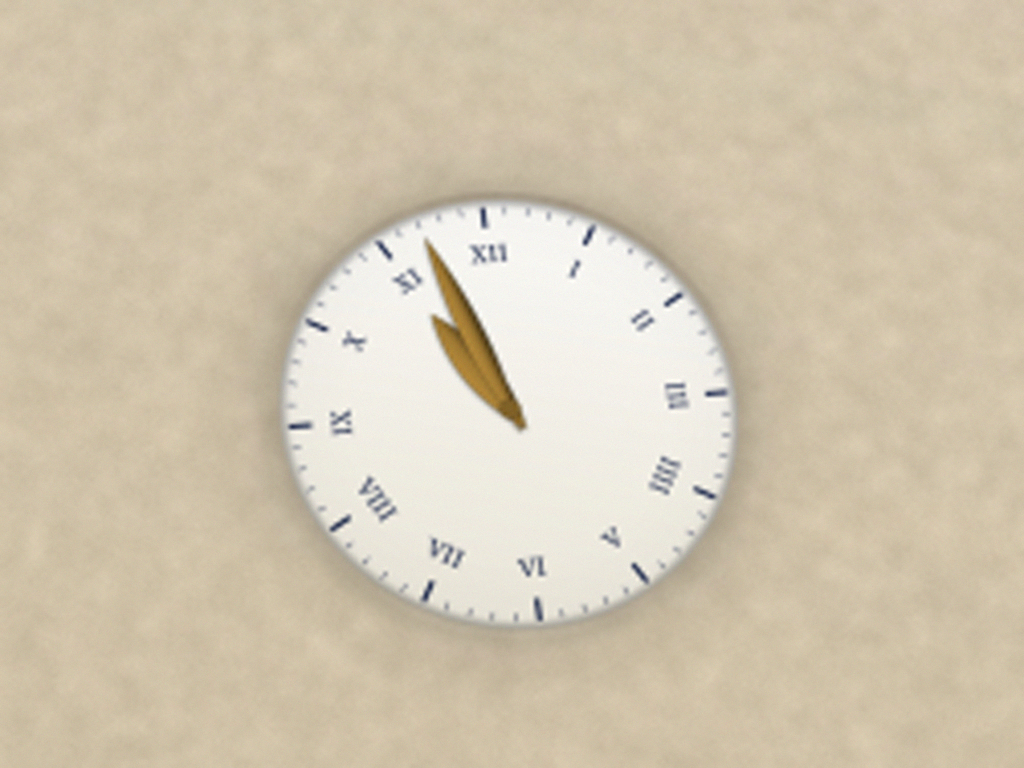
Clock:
10 h 57 min
